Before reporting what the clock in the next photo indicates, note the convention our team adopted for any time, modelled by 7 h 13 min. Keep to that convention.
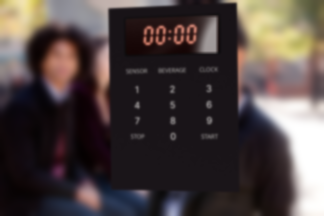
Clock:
0 h 00 min
